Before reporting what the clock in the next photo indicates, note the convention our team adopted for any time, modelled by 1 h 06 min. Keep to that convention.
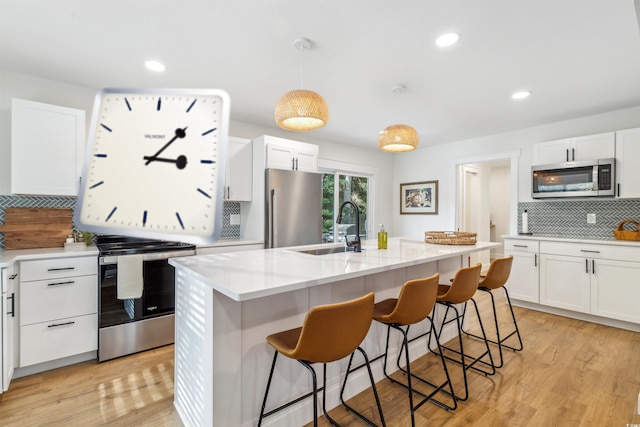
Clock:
3 h 07 min
